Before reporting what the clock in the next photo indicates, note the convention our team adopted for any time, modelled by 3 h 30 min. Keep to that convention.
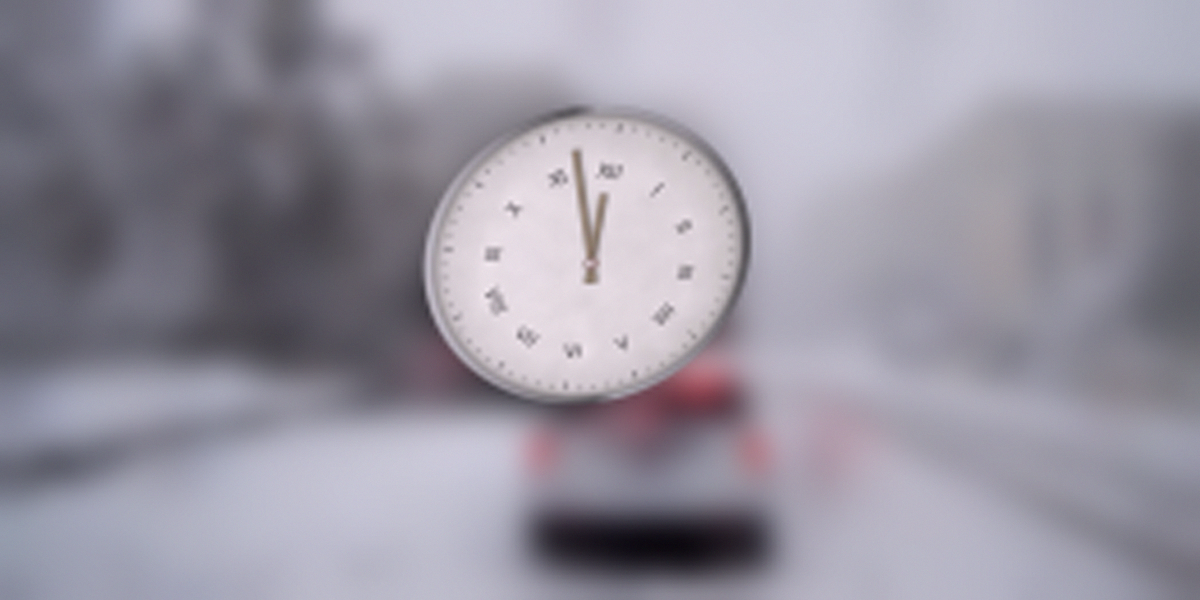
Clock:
11 h 57 min
